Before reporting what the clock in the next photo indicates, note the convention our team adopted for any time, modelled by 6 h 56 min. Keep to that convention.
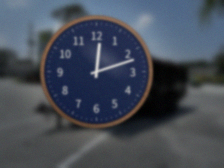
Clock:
12 h 12 min
